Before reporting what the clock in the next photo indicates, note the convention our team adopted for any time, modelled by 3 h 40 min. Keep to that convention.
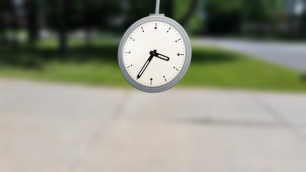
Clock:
3 h 35 min
